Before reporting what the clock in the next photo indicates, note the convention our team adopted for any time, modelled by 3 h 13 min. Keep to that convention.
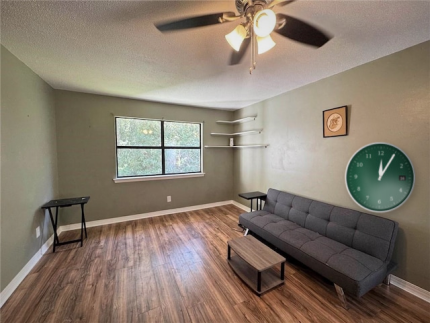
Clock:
12 h 05 min
